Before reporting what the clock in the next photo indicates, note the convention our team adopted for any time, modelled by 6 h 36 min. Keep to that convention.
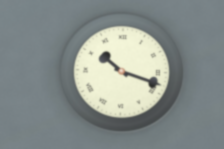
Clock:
10 h 18 min
